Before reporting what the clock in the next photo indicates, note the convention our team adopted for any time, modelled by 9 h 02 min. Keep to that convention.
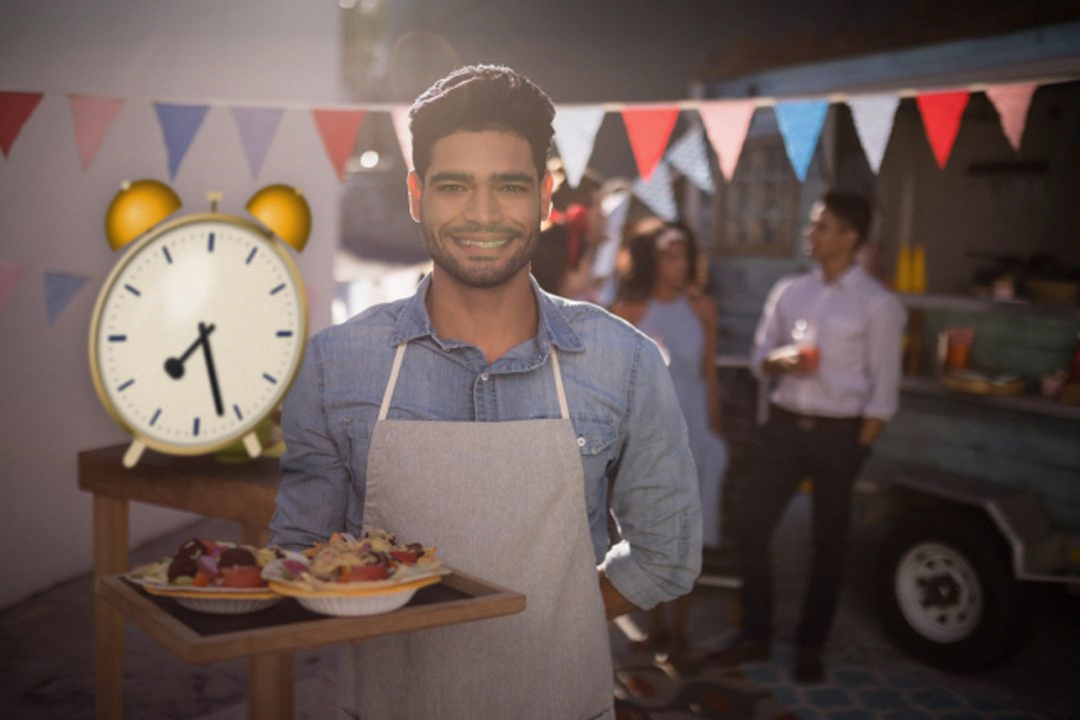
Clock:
7 h 27 min
